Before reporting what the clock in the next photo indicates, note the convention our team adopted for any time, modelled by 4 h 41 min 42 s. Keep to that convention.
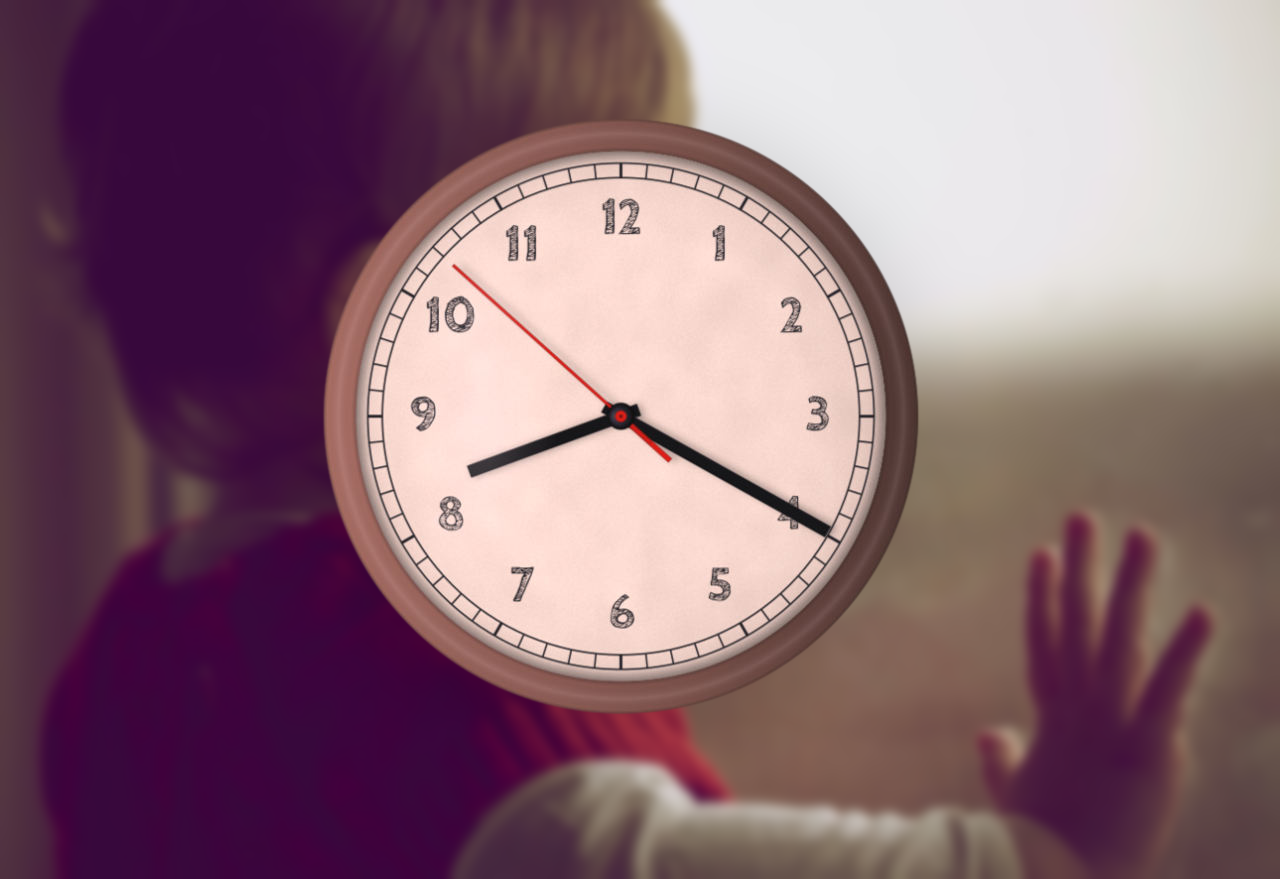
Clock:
8 h 19 min 52 s
